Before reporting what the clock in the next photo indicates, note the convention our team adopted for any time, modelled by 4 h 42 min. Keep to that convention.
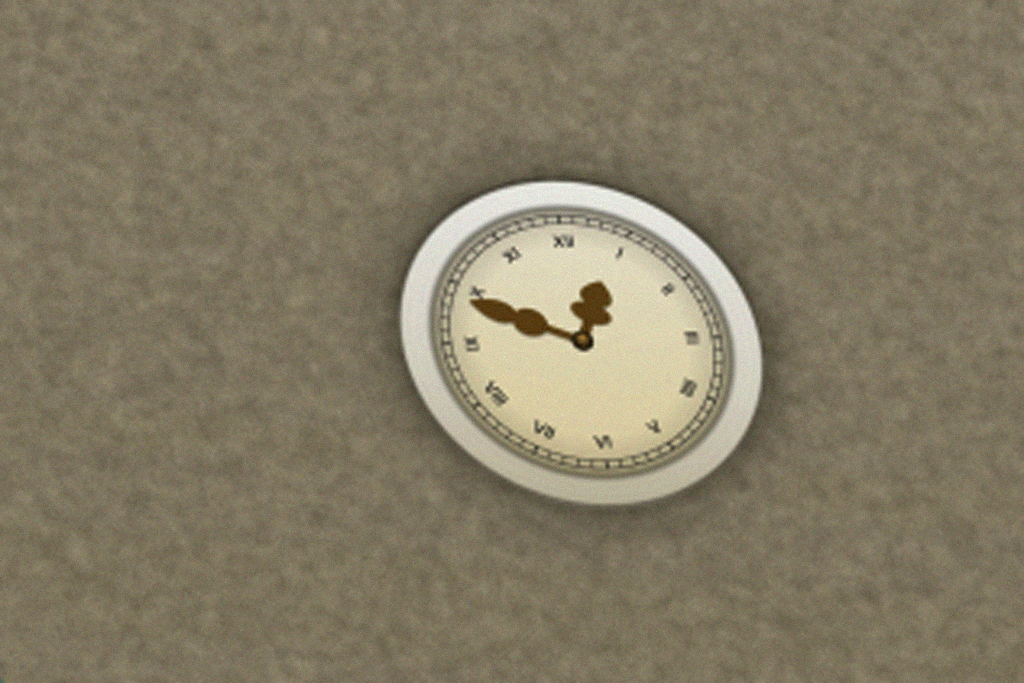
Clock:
12 h 49 min
